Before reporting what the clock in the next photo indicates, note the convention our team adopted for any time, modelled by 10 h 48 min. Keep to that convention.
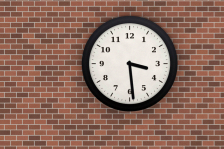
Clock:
3 h 29 min
